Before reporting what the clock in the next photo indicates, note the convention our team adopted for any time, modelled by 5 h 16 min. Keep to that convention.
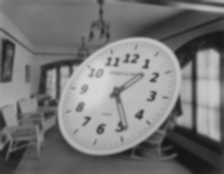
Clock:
1 h 24 min
